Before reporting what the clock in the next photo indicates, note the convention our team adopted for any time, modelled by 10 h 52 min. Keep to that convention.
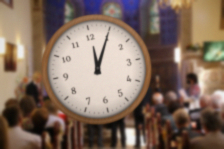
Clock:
12 h 05 min
